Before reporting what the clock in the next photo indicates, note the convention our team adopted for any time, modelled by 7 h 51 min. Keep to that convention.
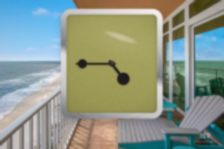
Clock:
4 h 45 min
